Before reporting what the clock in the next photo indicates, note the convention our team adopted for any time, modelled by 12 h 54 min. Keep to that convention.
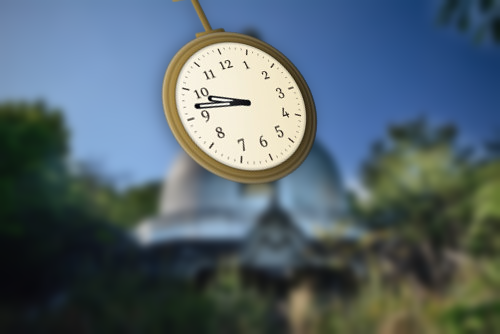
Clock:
9 h 47 min
